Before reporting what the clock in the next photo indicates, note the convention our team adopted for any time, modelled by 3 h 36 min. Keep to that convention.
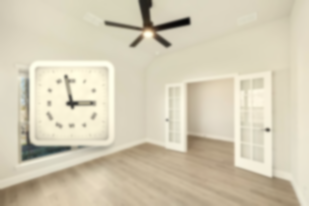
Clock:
2 h 58 min
